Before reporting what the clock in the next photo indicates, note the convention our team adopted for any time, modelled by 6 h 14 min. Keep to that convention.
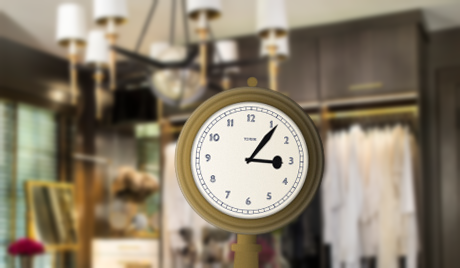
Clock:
3 h 06 min
